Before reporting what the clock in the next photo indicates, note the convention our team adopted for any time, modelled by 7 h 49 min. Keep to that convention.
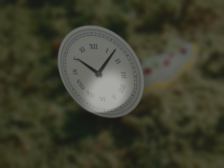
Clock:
10 h 07 min
